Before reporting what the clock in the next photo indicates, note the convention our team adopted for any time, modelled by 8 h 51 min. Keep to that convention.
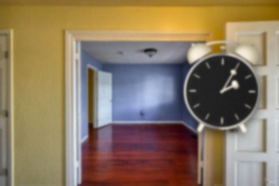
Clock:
2 h 05 min
